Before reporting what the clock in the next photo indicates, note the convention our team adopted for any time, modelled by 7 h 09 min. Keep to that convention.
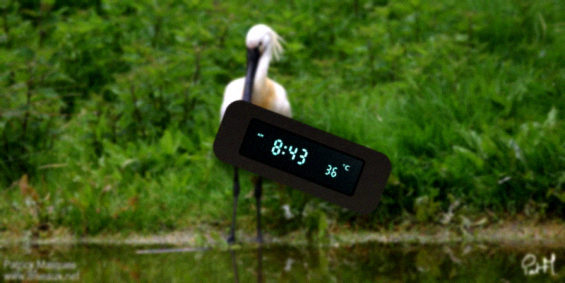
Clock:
8 h 43 min
